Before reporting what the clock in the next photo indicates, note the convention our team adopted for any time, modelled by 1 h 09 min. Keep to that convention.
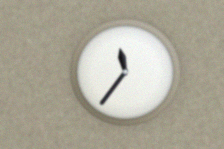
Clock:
11 h 36 min
